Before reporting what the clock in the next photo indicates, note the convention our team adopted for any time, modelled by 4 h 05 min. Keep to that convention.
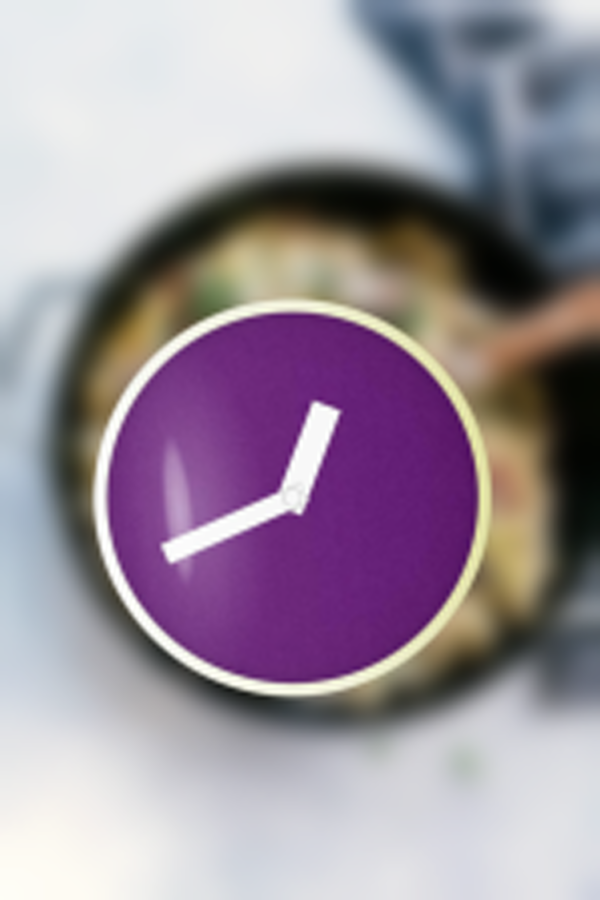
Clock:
12 h 41 min
